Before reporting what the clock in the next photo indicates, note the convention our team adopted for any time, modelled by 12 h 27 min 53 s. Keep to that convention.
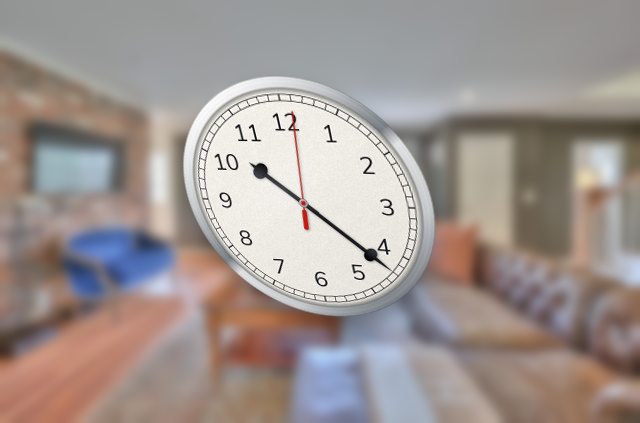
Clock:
10 h 22 min 01 s
